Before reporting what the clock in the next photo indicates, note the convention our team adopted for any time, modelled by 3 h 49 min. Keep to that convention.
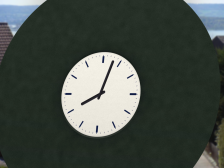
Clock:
8 h 03 min
